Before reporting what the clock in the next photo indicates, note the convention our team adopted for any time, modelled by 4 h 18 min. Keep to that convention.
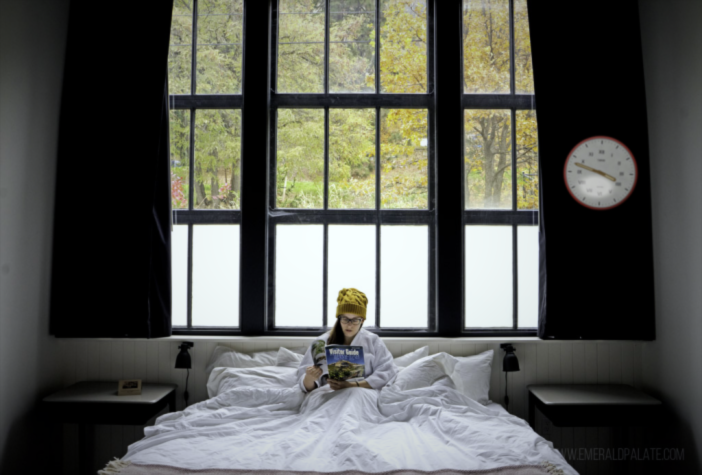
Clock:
3 h 48 min
